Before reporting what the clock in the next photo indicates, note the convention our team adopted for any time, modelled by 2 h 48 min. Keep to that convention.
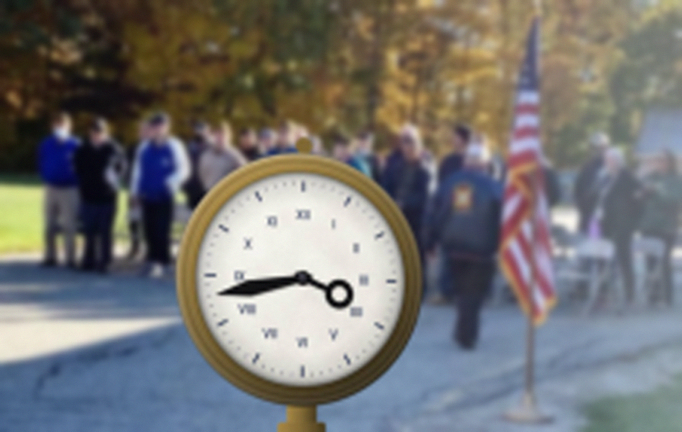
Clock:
3 h 43 min
